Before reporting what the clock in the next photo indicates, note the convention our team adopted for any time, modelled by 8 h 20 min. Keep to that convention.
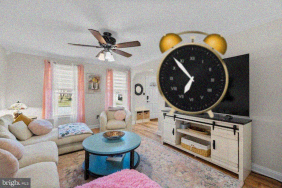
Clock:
6 h 53 min
